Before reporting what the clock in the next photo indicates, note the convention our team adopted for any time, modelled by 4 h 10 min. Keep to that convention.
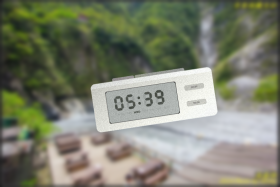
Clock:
5 h 39 min
